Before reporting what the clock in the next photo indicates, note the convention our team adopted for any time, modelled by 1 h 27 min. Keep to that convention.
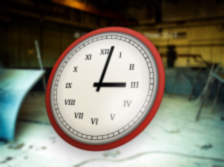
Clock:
3 h 02 min
